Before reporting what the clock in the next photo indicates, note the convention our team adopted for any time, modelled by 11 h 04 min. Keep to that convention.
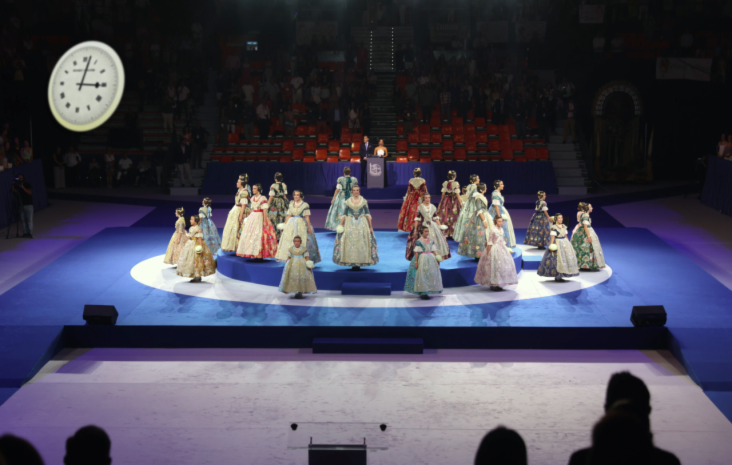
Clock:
3 h 02 min
